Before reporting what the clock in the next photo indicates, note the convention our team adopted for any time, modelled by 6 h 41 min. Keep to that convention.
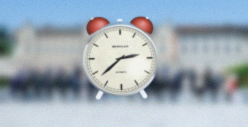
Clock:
2 h 38 min
